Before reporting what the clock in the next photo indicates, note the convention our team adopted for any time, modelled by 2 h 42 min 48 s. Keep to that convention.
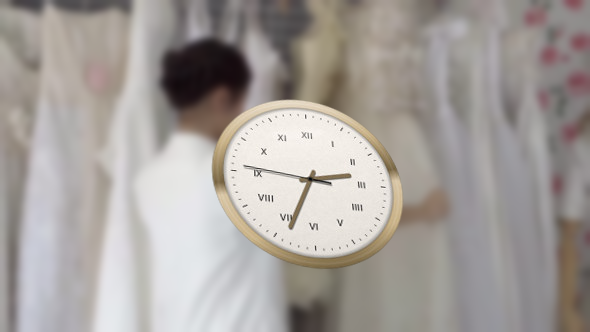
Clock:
2 h 33 min 46 s
